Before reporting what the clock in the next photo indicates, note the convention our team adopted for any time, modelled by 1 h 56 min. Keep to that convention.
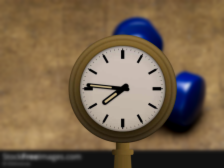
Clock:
7 h 46 min
